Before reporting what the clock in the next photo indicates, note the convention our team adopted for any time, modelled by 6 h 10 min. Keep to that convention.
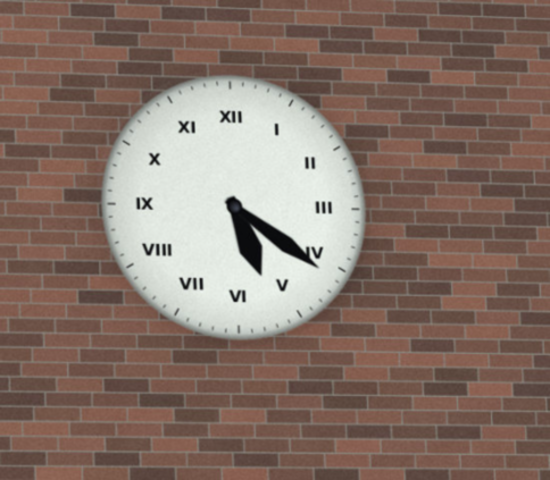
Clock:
5 h 21 min
